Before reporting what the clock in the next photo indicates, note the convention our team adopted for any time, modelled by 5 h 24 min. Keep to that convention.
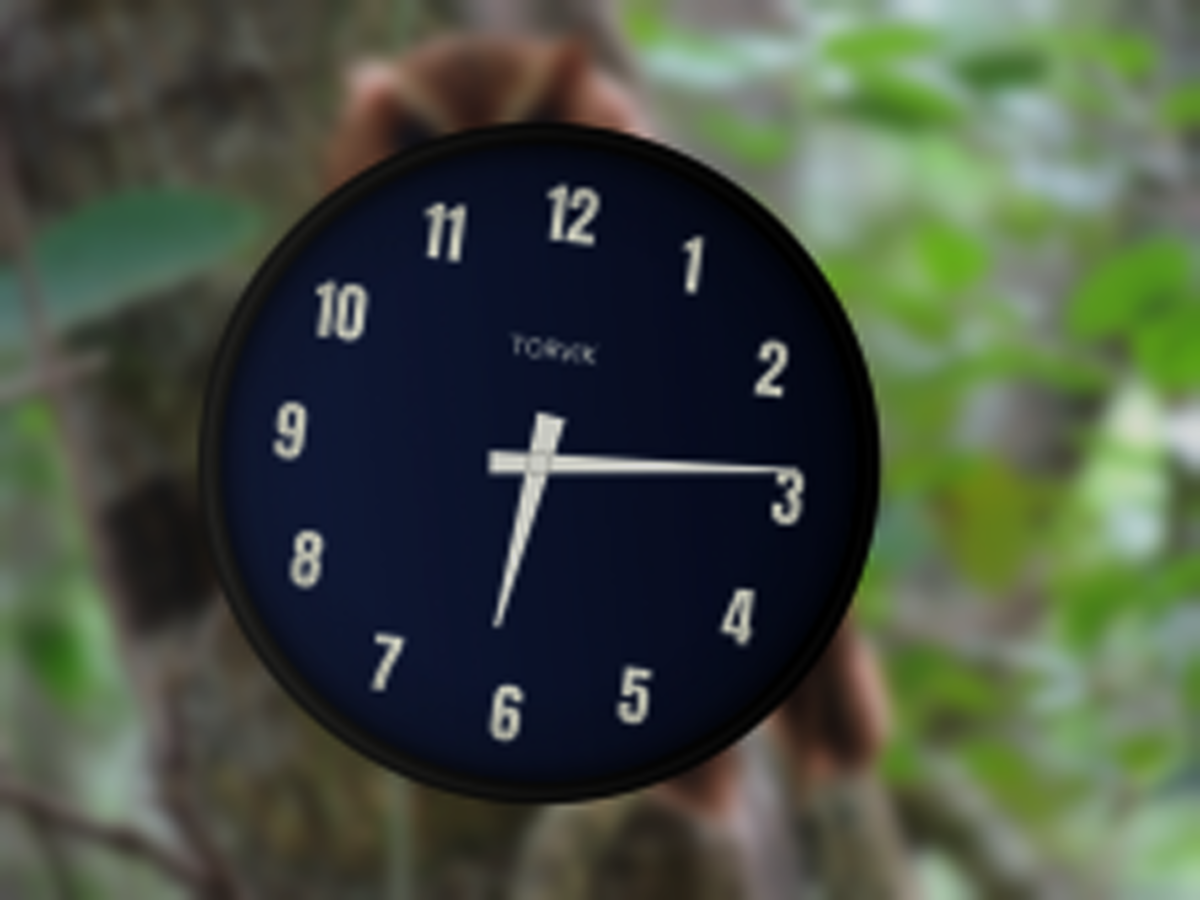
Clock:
6 h 14 min
